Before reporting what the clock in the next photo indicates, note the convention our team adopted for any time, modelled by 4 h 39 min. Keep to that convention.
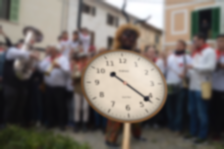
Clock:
10 h 22 min
